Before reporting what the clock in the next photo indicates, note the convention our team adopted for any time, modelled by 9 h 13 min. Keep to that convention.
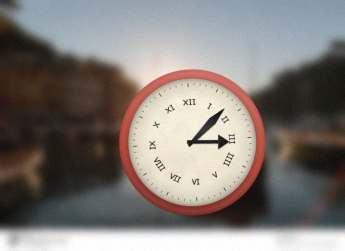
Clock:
3 h 08 min
